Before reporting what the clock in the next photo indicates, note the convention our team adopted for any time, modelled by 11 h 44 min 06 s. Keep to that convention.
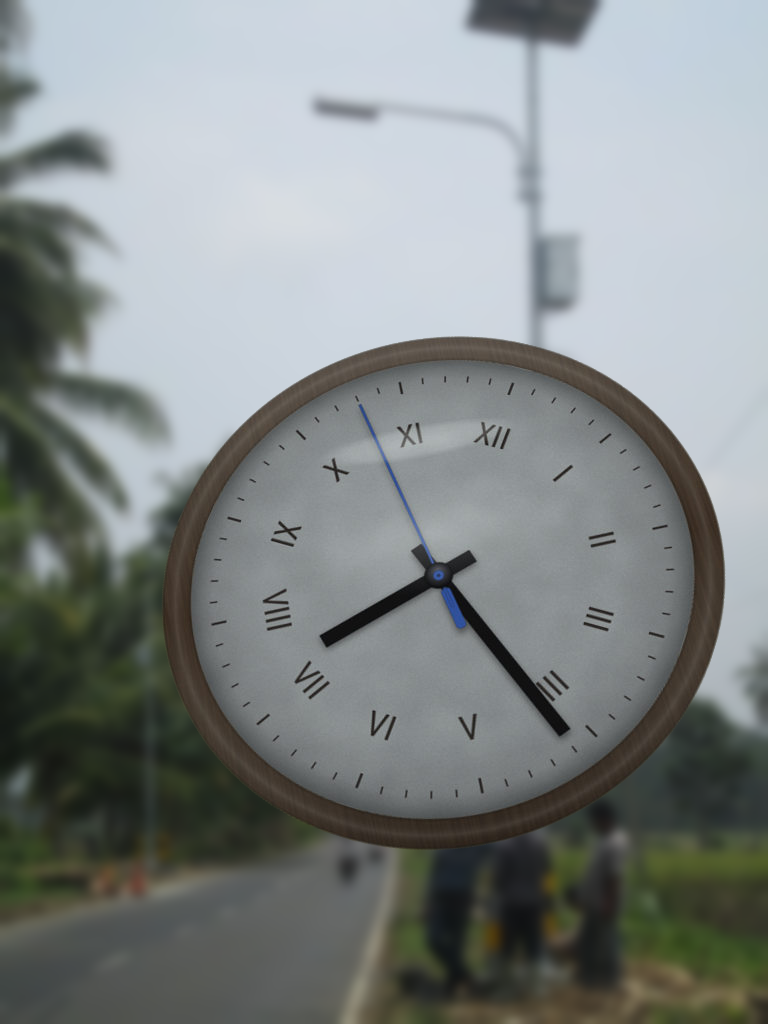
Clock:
7 h 20 min 53 s
